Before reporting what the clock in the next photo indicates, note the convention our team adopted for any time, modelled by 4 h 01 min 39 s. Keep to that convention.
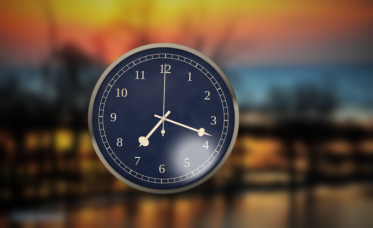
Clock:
7 h 18 min 00 s
